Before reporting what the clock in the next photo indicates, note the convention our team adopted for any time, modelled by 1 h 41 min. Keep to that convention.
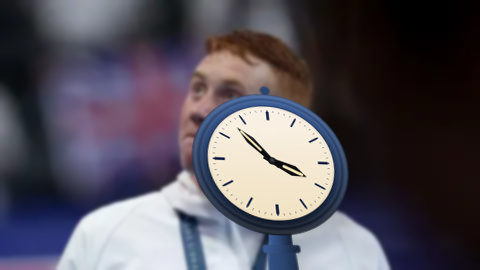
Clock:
3 h 53 min
